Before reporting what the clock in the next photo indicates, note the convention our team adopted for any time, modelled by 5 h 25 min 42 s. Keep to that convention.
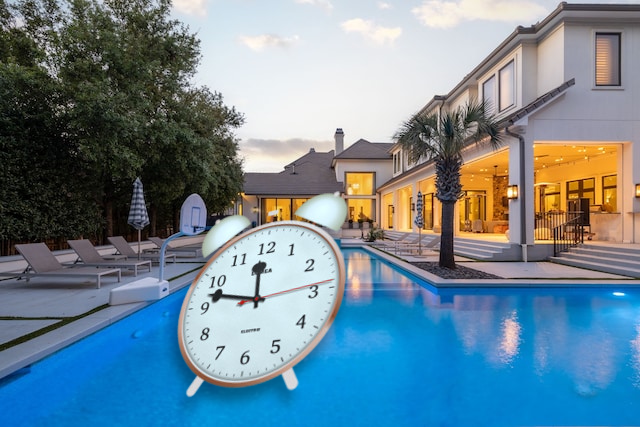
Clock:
11 h 47 min 14 s
